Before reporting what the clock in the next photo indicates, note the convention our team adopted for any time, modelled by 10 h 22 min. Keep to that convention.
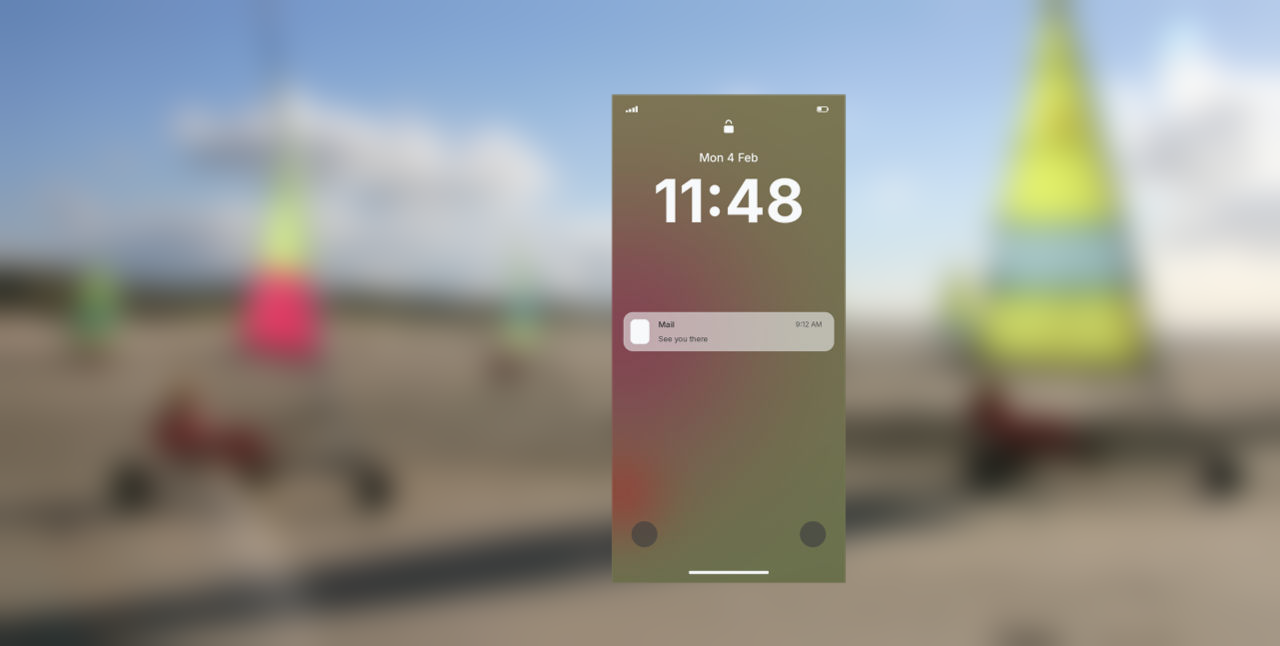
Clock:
11 h 48 min
